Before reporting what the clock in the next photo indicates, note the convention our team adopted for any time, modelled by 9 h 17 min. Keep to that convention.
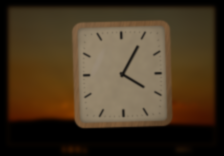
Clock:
4 h 05 min
